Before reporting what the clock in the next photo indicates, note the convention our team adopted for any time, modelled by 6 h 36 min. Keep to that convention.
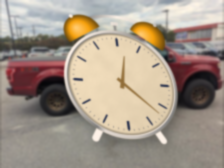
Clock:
12 h 22 min
